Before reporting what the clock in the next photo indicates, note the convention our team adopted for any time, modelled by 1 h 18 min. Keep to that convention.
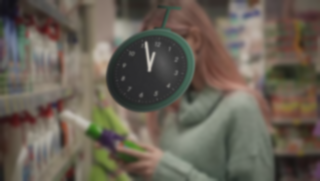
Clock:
11 h 56 min
